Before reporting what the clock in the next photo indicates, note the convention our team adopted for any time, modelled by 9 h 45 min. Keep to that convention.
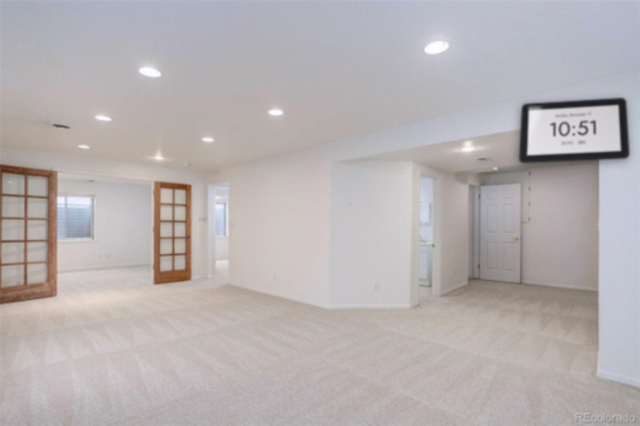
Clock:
10 h 51 min
